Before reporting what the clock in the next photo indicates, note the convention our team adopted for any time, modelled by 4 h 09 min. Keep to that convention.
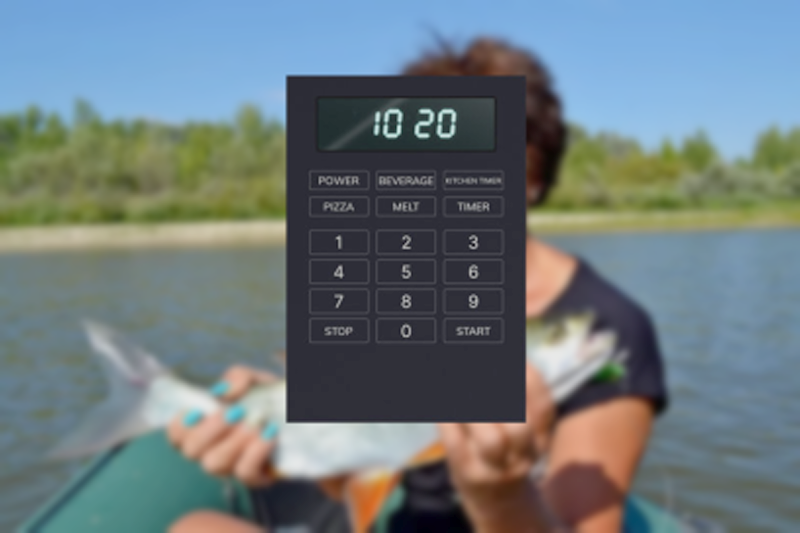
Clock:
10 h 20 min
